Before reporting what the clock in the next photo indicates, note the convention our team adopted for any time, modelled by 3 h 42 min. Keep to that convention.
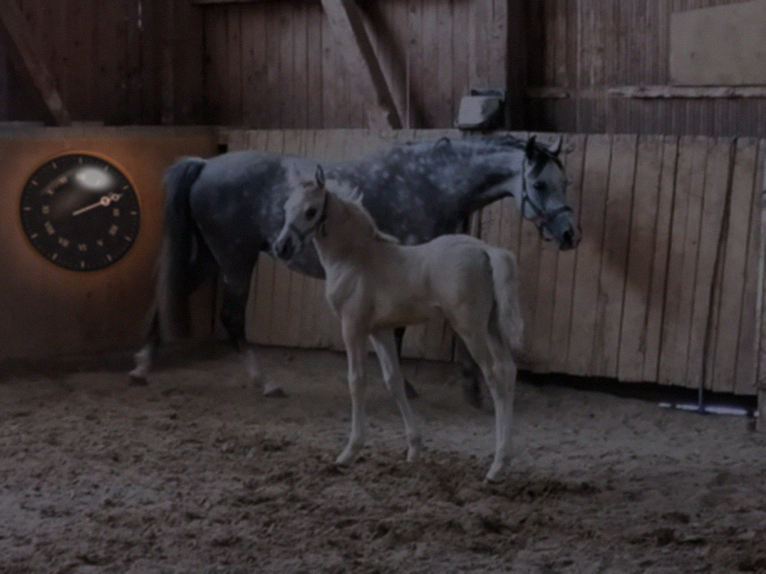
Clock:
2 h 11 min
